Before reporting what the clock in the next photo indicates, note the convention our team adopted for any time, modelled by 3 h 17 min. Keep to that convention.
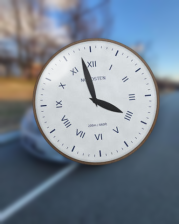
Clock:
3 h 58 min
